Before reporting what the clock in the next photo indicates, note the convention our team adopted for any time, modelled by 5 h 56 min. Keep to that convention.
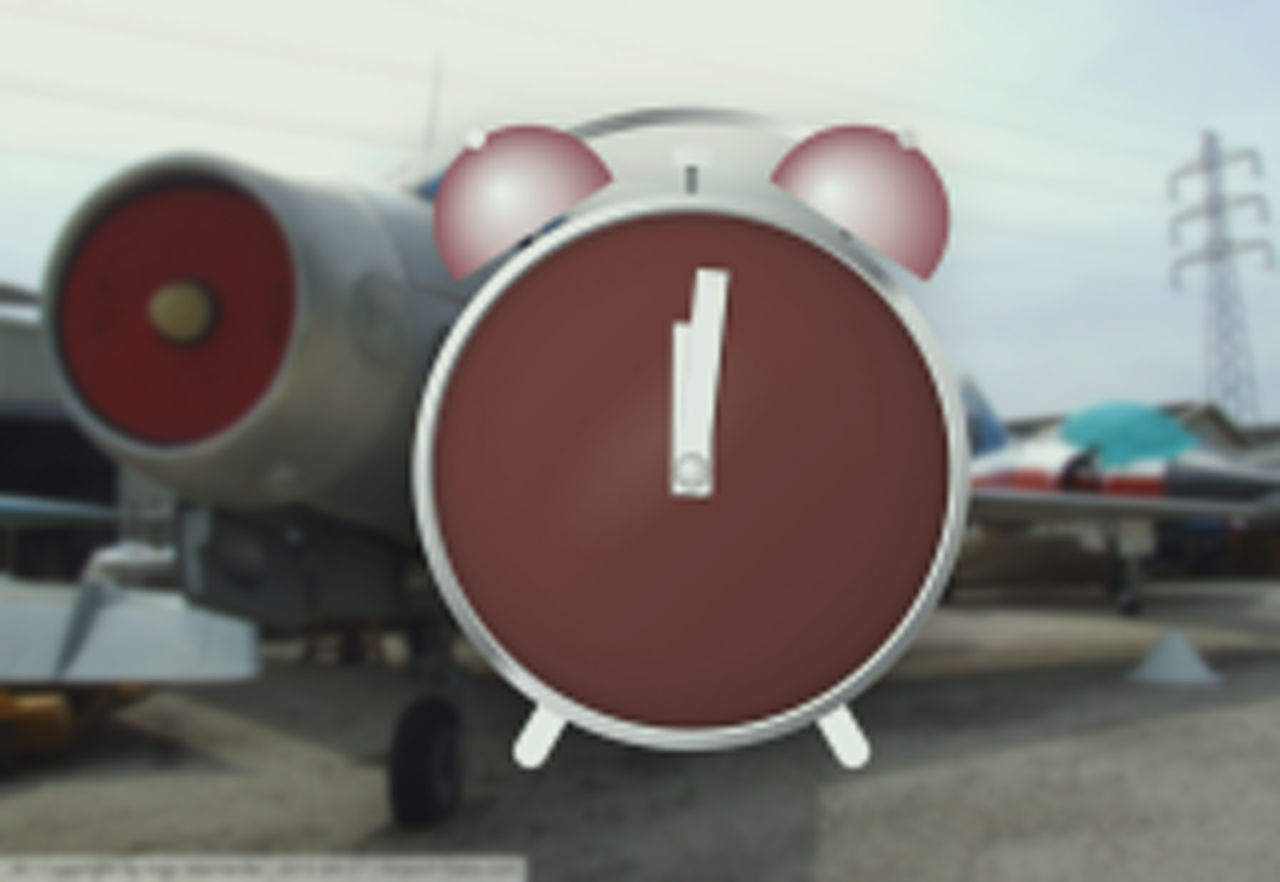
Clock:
12 h 01 min
